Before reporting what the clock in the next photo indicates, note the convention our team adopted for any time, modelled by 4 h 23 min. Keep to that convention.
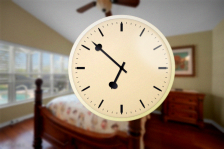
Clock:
6 h 52 min
